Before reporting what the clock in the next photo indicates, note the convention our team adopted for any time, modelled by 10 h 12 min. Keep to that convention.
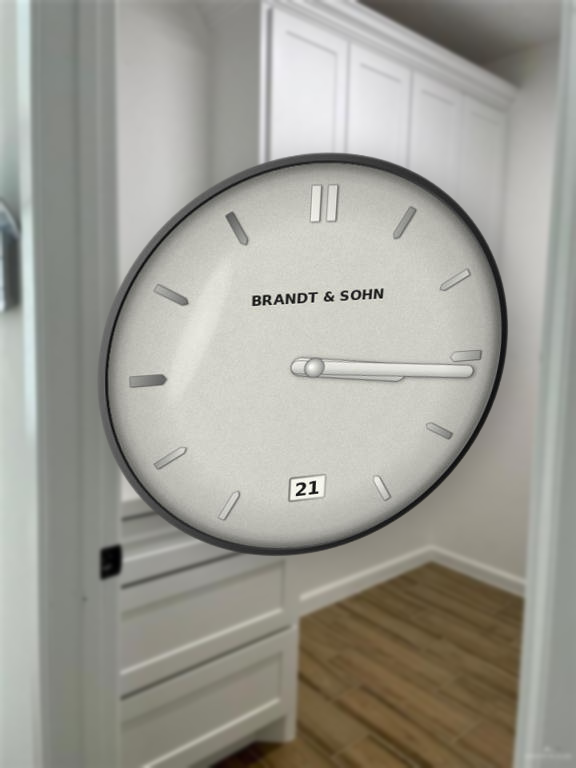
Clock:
3 h 16 min
